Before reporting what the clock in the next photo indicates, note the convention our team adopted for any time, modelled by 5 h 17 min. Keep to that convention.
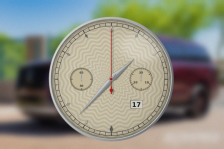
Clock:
1 h 37 min
